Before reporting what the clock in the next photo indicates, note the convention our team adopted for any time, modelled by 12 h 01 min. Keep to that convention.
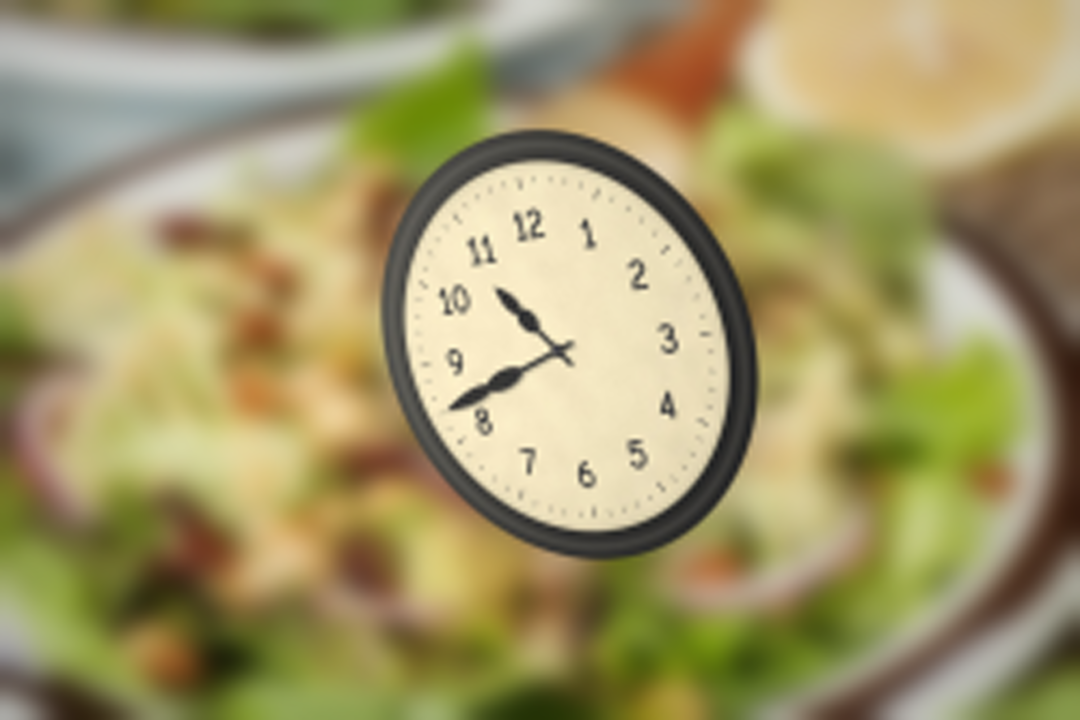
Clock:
10 h 42 min
